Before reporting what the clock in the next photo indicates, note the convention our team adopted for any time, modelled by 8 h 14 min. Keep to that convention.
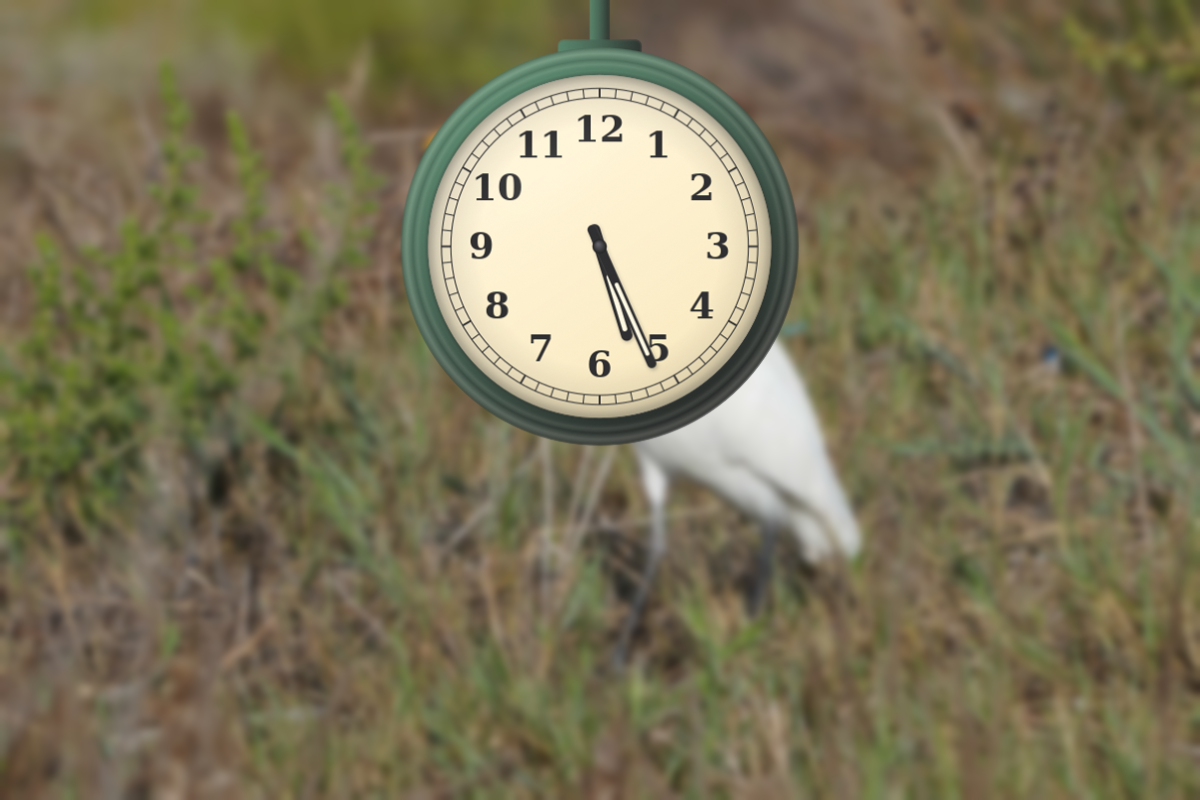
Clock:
5 h 26 min
